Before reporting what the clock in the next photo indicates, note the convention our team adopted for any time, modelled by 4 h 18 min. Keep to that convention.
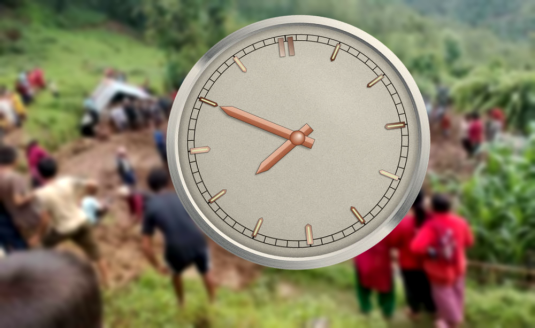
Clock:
7 h 50 min
